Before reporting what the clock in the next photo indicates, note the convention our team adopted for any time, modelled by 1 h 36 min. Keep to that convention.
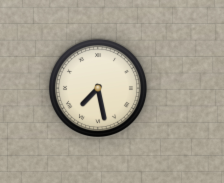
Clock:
7 h 28 min
